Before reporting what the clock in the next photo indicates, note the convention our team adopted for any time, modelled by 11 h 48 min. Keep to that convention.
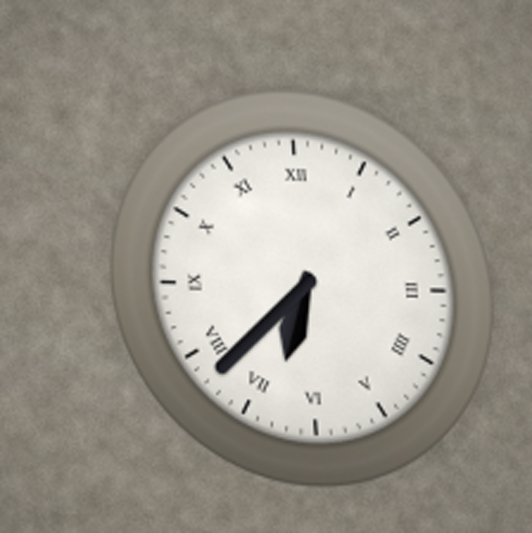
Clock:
6 h 38 min
